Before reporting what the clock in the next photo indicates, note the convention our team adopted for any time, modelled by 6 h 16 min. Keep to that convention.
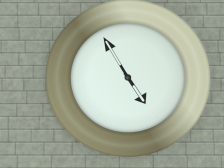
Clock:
4 h 55 min
